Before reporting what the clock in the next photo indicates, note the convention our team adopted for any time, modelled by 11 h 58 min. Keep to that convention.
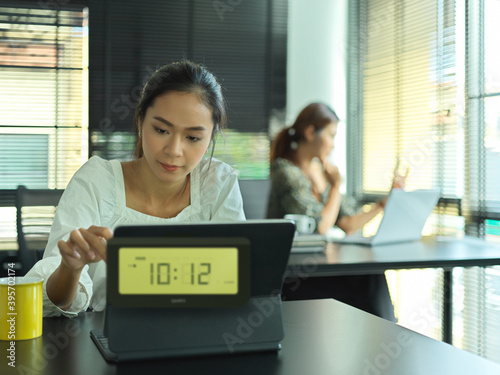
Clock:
10 h 12 min
